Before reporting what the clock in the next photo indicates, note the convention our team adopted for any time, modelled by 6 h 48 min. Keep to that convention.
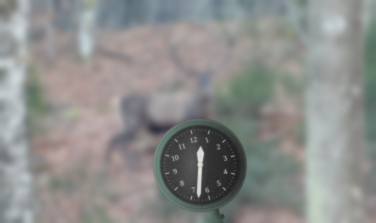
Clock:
12 h 33 min
